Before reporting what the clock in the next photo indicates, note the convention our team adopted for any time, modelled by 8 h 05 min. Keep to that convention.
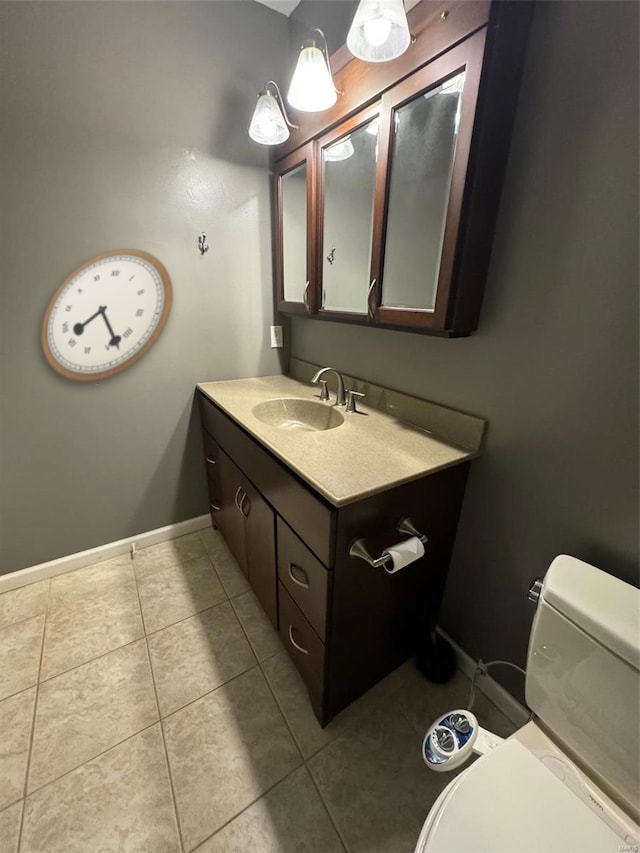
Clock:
7 h 23 min
